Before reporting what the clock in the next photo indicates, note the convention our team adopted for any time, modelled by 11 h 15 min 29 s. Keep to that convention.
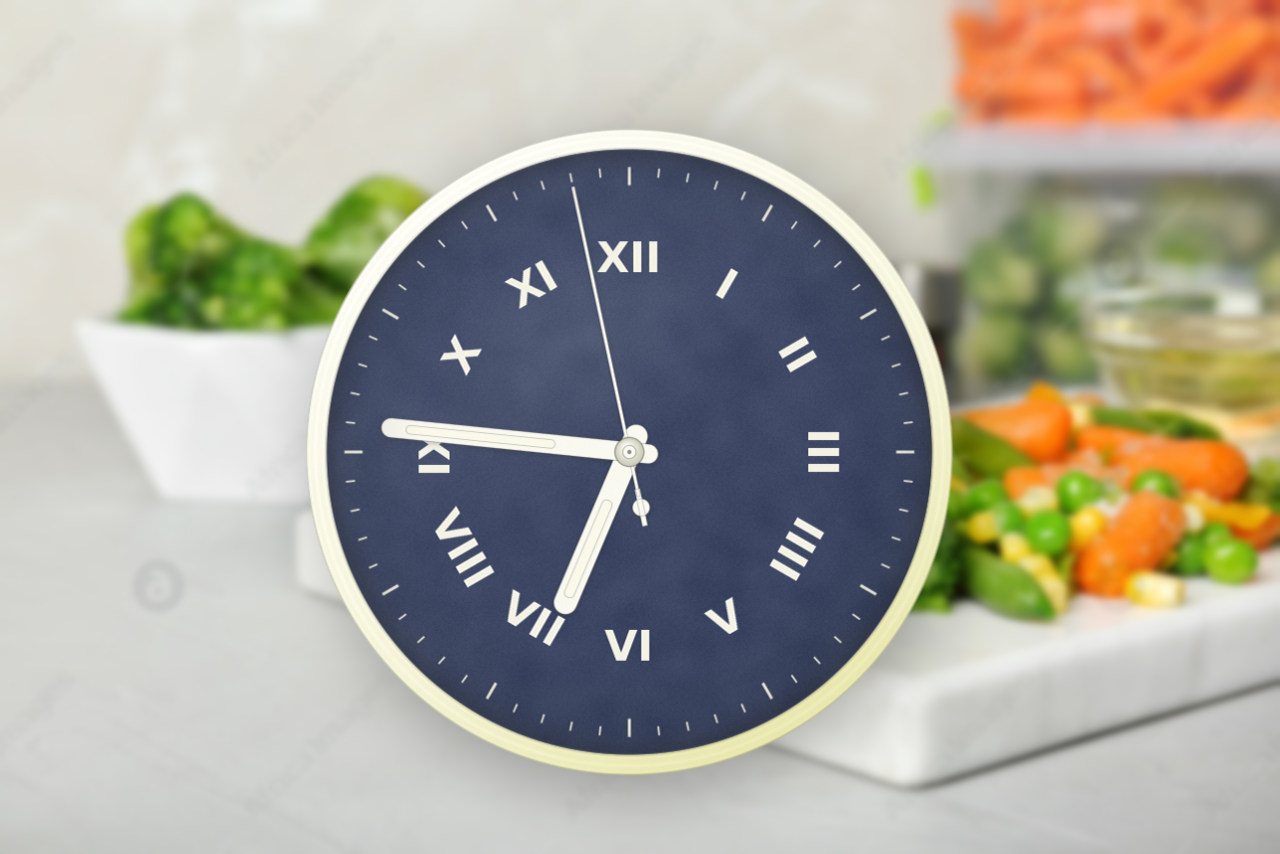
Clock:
6 h 45 min 58 s
